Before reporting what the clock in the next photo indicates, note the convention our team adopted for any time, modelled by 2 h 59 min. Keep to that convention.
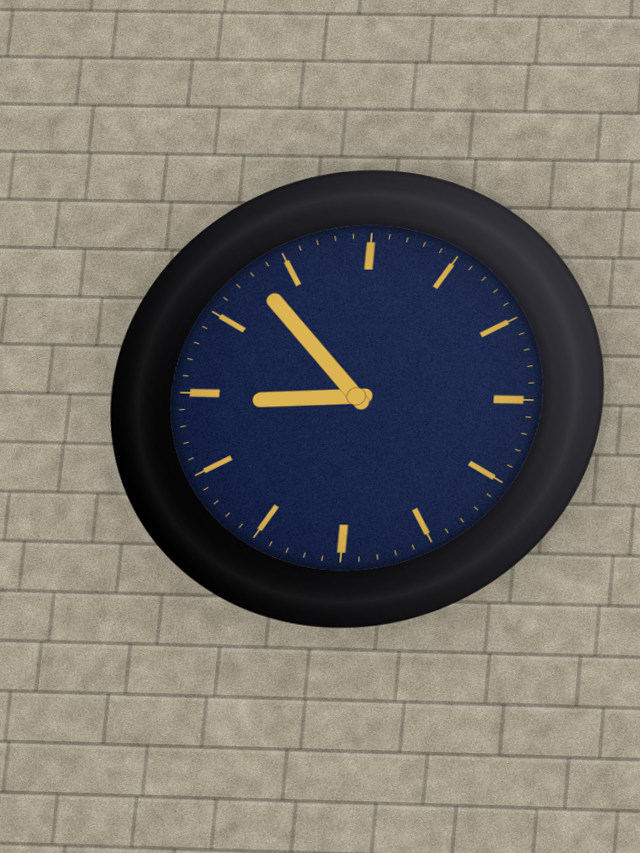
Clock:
8 h 53 min
